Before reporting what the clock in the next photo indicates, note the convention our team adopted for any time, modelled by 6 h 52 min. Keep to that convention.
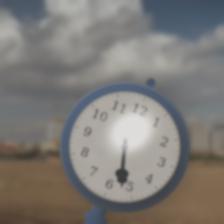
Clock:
5 h 27 min
